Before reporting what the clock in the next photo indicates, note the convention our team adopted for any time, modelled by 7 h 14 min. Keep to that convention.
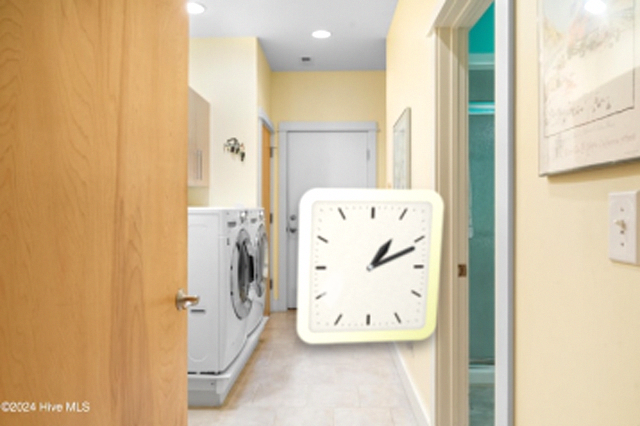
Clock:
1 h 11 min
